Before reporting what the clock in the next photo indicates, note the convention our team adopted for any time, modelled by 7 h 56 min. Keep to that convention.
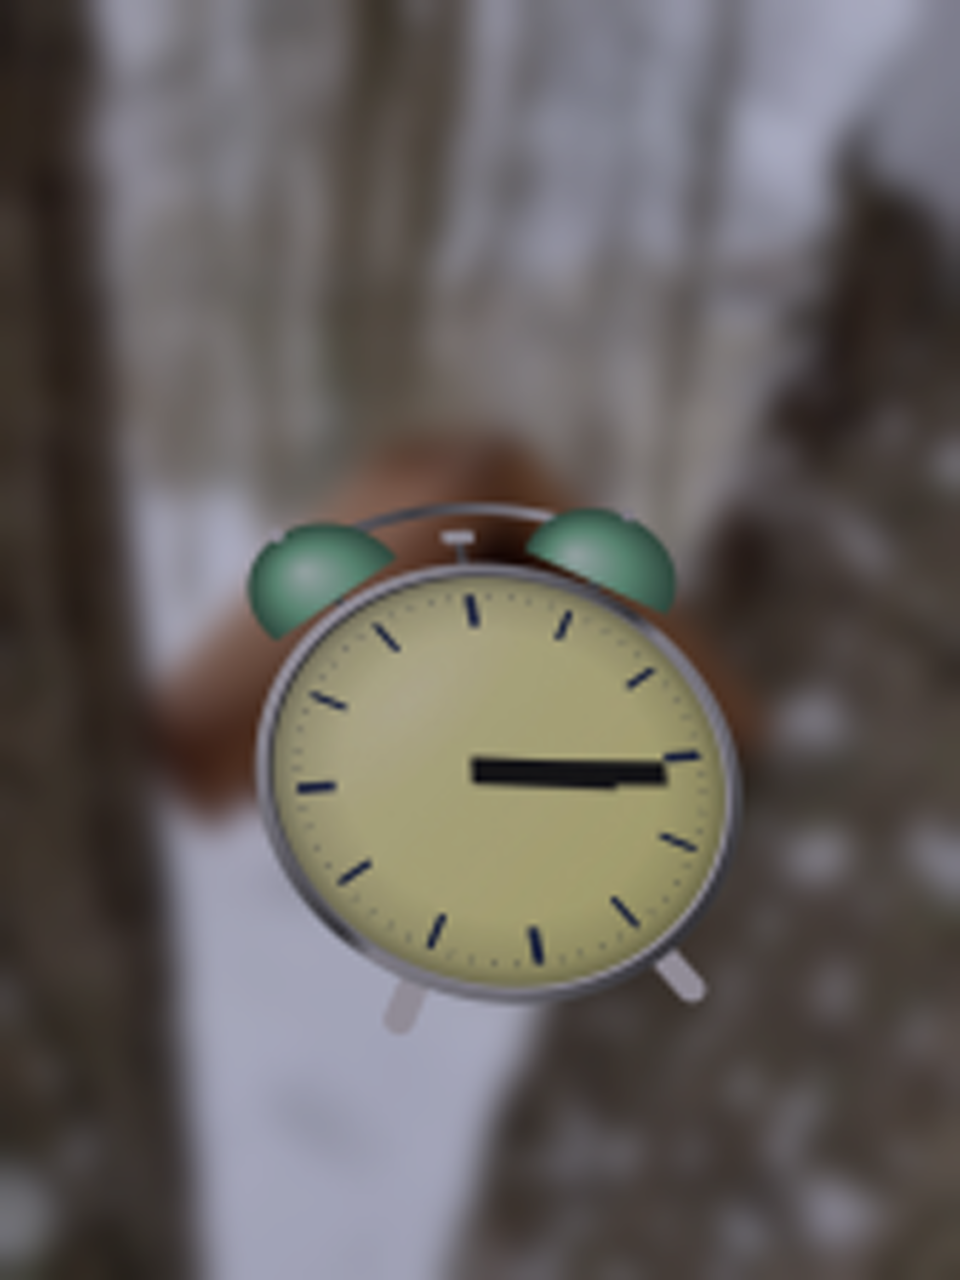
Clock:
3 h 16 min
